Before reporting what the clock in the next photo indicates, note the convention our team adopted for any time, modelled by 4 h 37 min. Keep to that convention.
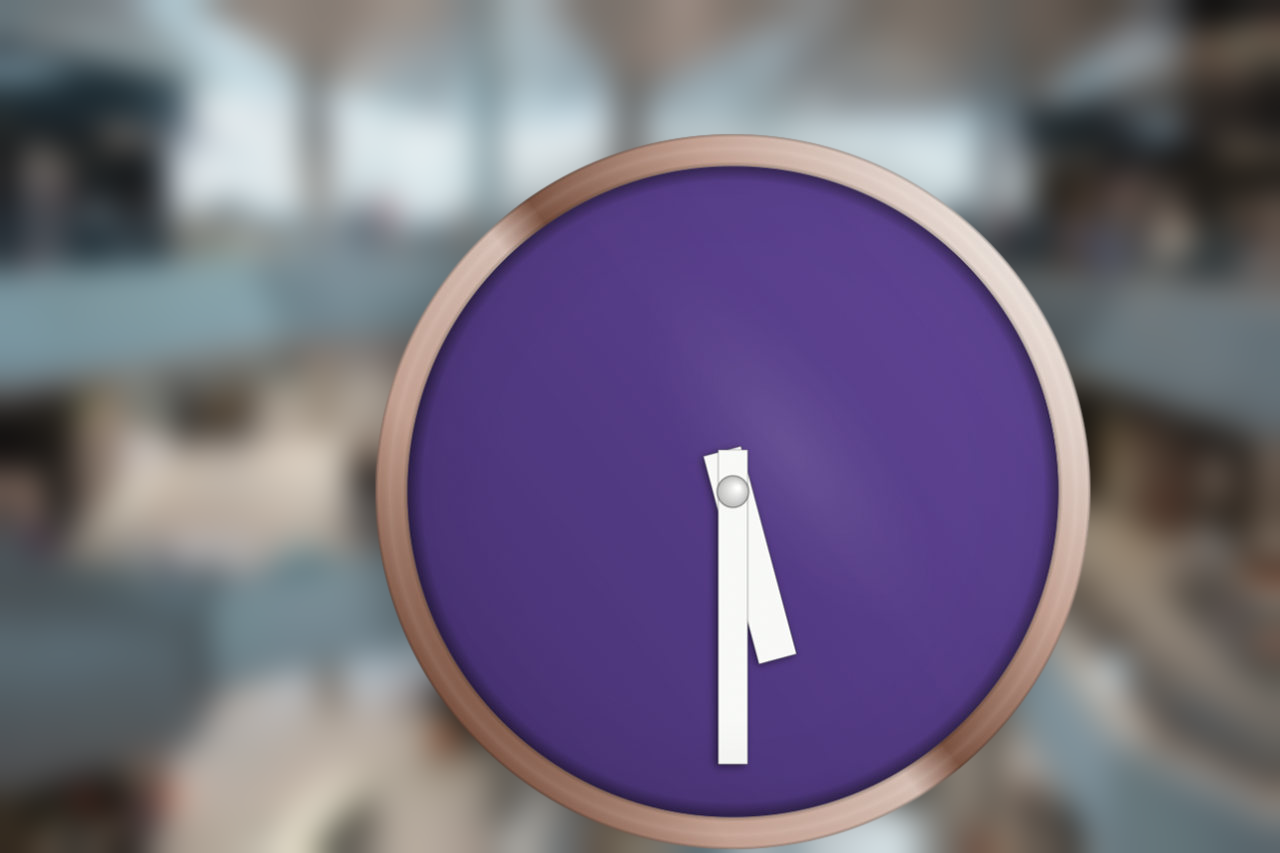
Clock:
5 h 30 min
